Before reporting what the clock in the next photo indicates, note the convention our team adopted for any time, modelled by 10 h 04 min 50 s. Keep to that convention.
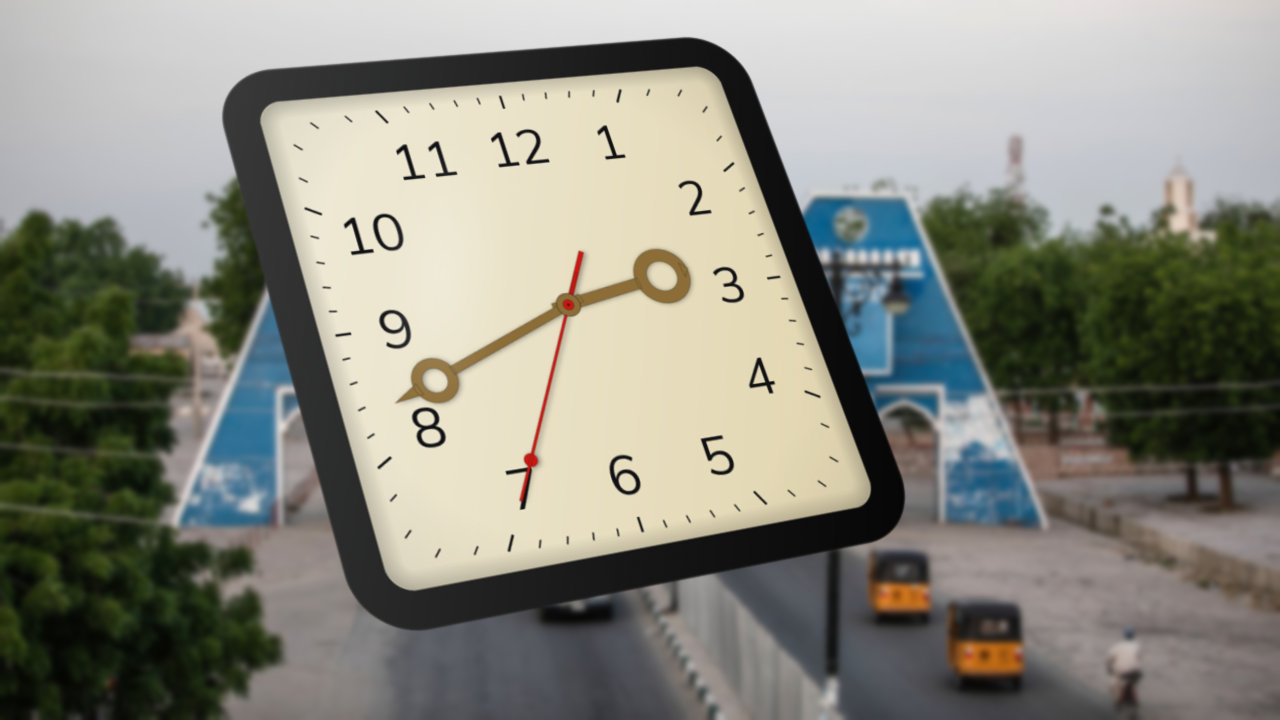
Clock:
2 h 41 min 35 s
